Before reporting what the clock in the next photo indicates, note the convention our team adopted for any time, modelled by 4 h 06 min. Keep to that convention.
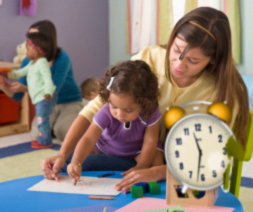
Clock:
11 h 32 min
